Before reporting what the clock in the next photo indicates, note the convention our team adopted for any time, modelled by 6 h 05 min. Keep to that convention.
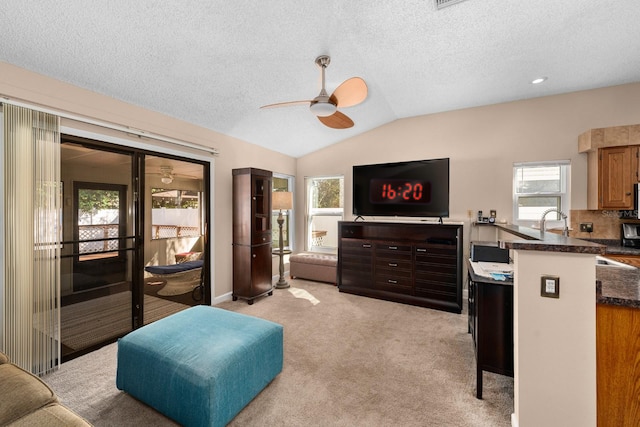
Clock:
16 h 20 min
